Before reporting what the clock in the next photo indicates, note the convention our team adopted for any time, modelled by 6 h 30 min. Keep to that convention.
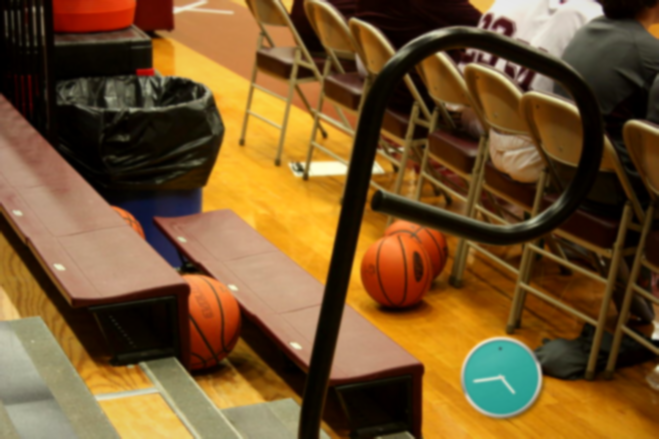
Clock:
4 h 44 min
